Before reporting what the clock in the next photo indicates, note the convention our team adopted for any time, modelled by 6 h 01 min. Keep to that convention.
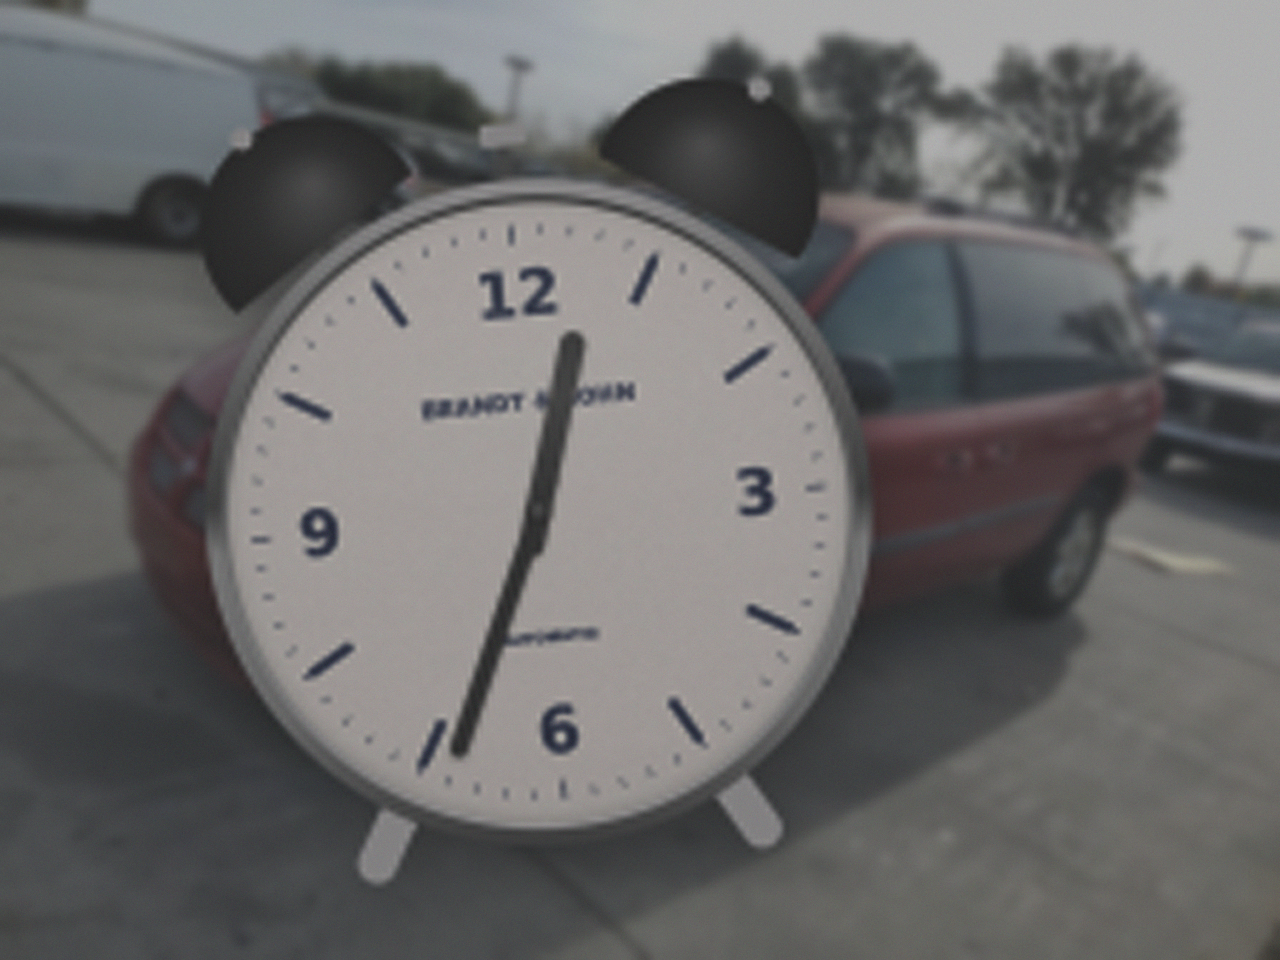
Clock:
12 h 34 min
